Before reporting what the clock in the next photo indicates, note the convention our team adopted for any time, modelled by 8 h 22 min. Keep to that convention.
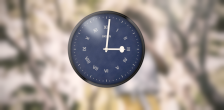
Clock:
3 h 01 min
